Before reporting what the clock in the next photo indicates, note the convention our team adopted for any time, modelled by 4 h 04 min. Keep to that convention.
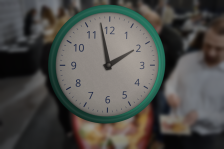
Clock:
1 h 58 min
